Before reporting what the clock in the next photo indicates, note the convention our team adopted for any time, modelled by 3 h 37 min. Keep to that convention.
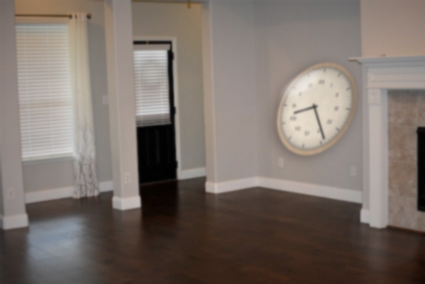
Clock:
8 h 24 min
